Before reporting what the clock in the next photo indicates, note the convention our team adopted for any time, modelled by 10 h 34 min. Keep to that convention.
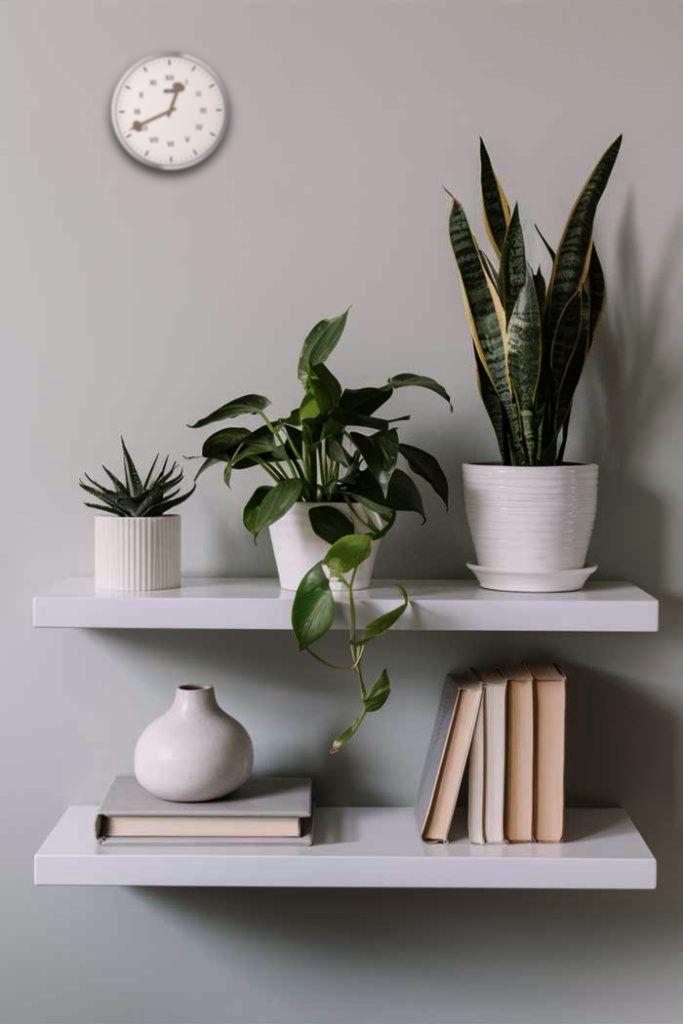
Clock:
12 h 41 min
